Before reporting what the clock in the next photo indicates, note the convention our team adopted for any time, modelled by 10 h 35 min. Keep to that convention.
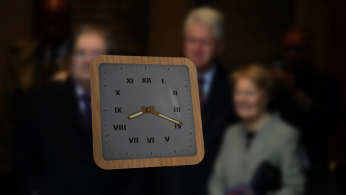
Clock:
8 h 19 min
